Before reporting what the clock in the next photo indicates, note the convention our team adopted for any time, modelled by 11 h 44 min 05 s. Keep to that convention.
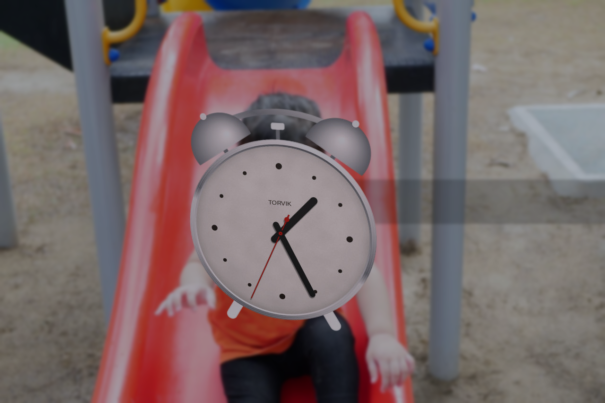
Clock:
1 h 25 min 34 s
